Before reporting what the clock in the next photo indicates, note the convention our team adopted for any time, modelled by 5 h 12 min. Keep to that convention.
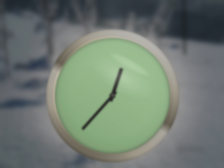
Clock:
12 h 37 min
